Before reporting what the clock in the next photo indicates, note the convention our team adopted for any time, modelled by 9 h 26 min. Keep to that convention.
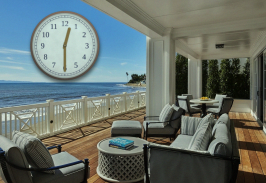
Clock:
12 h 30 min
